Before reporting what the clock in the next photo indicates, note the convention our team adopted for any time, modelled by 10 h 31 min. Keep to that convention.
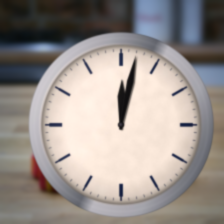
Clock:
12 h 02 min
